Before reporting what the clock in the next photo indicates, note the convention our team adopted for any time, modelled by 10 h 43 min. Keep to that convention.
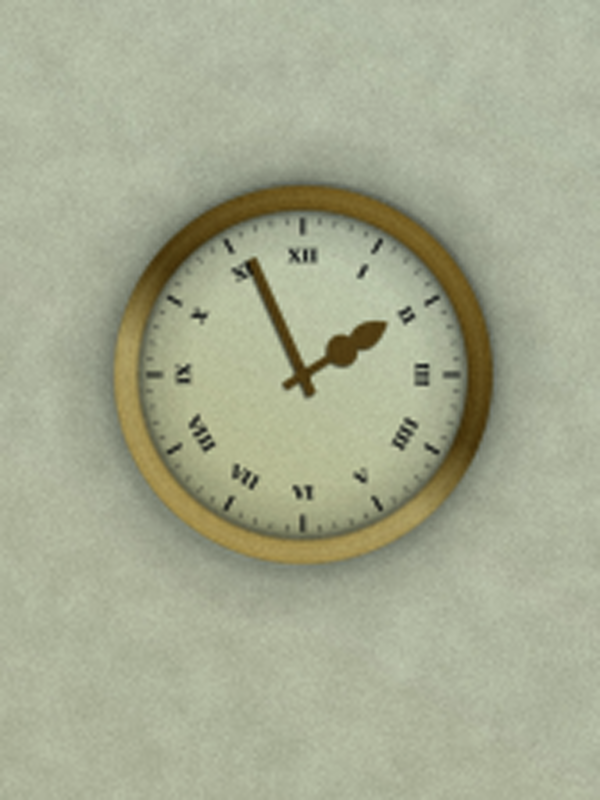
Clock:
1 h 56 min
